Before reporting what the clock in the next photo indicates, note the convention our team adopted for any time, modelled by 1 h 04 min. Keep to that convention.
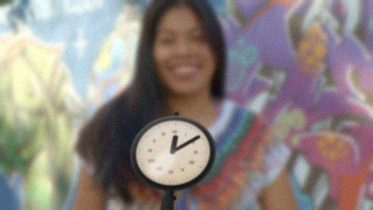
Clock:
12 h 09 min
